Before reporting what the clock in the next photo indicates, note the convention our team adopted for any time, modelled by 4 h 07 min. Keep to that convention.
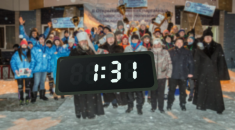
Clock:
1 h 31 min
